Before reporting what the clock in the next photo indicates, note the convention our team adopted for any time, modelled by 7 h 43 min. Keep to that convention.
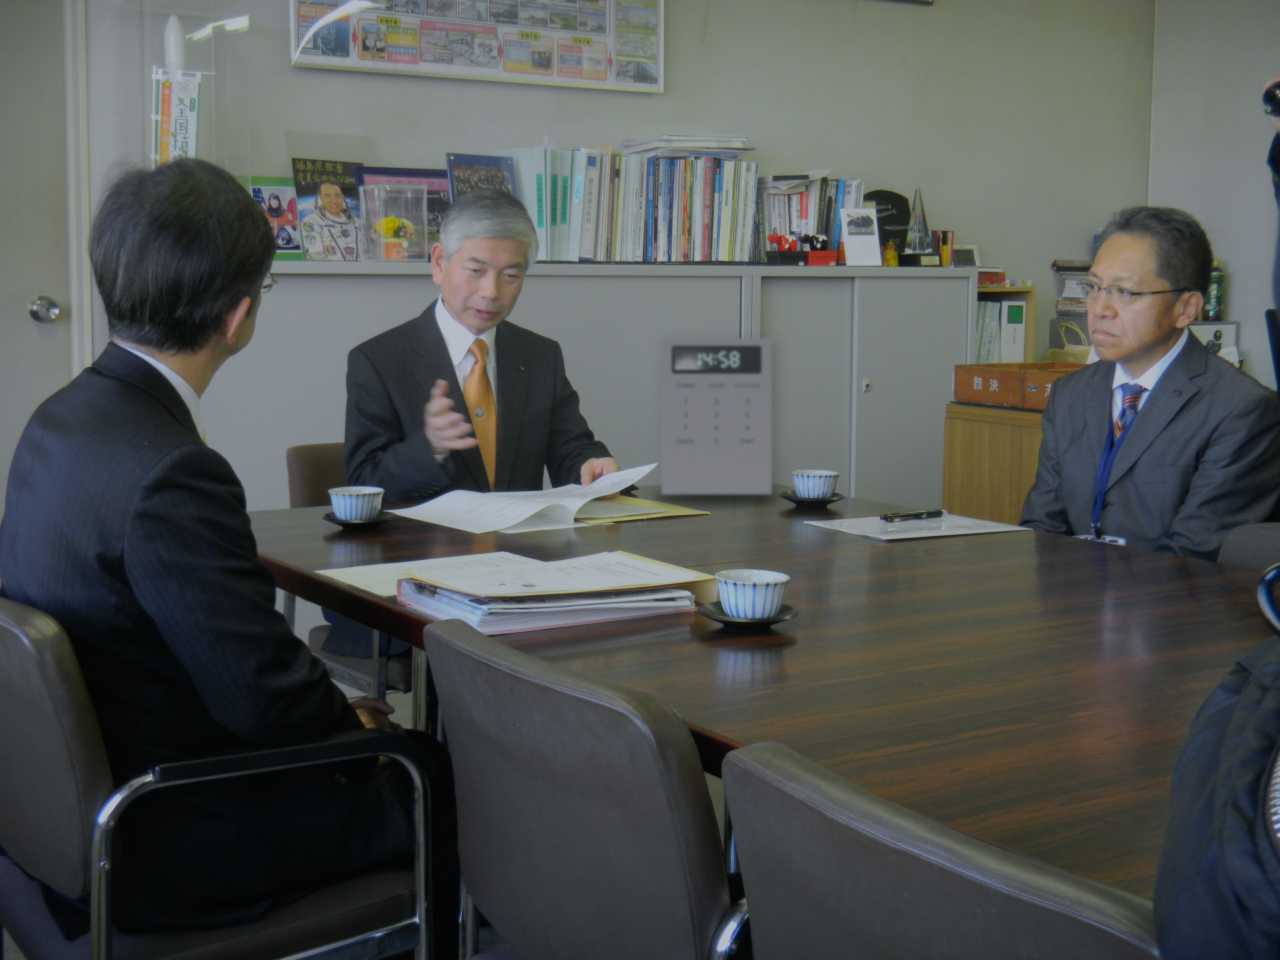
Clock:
14 h 58 min
